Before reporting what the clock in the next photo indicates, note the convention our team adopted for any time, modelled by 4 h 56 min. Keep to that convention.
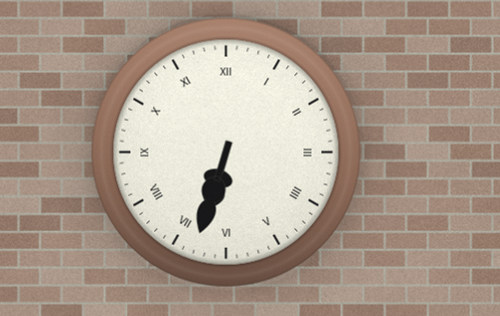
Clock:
6 h 33 min
